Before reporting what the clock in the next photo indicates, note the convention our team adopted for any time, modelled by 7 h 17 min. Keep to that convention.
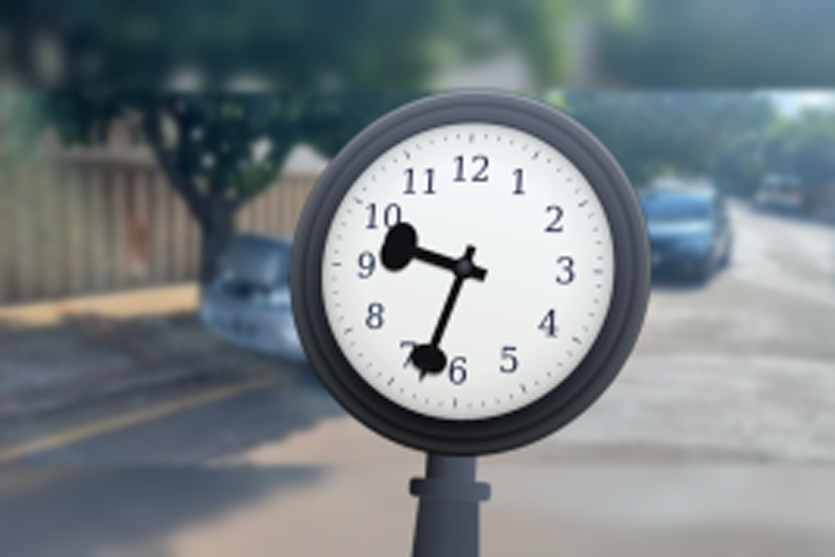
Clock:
9 h 33 min
